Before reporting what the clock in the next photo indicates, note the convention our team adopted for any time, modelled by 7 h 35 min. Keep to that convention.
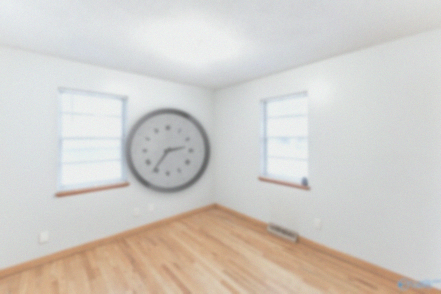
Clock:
2 h 36 min
